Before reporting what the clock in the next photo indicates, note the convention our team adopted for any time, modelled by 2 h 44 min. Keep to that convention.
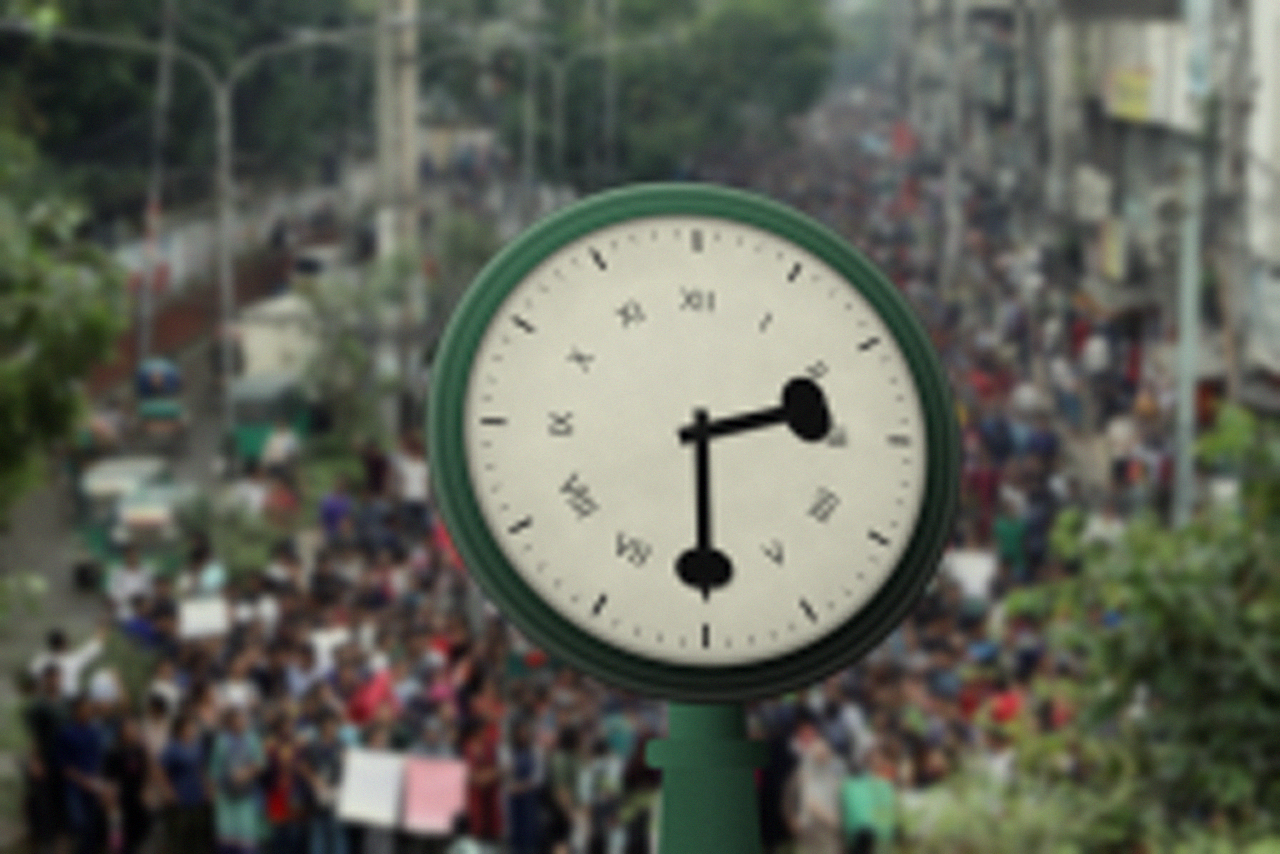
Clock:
2 h 30 min
